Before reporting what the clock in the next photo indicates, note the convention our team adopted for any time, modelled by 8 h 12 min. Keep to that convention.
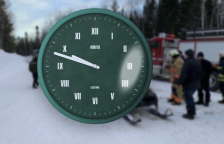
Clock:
9 h 48 min
